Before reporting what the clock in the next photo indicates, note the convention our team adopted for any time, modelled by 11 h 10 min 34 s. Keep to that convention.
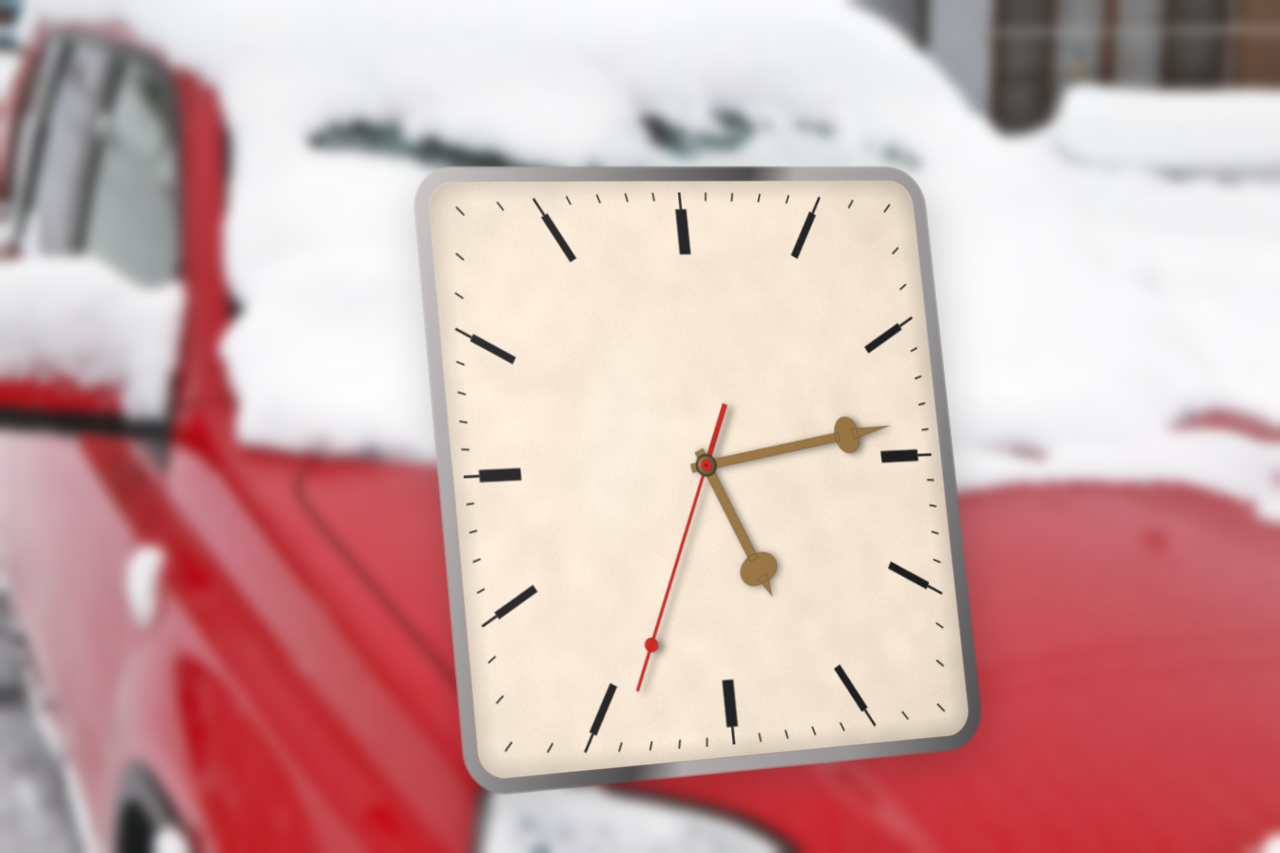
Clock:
5 h 13 min 34 s
